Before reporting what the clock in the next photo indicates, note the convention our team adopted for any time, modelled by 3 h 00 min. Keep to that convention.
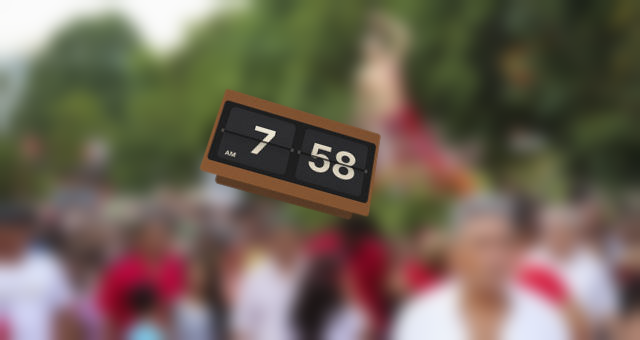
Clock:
7 h 58 min
